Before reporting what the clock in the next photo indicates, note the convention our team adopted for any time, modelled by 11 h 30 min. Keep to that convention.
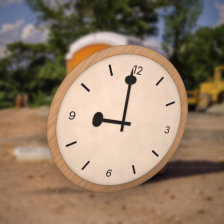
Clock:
8 h 59 min
